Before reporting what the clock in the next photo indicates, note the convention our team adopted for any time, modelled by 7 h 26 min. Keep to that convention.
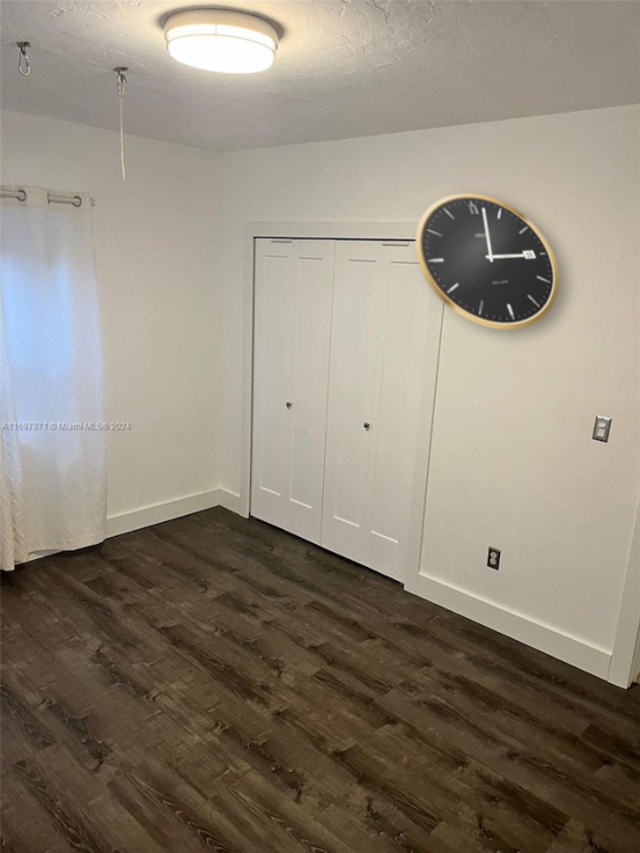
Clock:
3 h 02 min
